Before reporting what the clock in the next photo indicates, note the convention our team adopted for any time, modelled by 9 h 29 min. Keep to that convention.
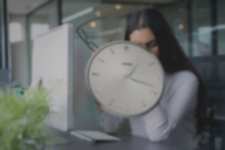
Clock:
1 h 18 min
